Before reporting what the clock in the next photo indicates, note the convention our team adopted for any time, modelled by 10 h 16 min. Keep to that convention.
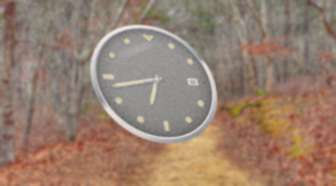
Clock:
6 h 43 min
